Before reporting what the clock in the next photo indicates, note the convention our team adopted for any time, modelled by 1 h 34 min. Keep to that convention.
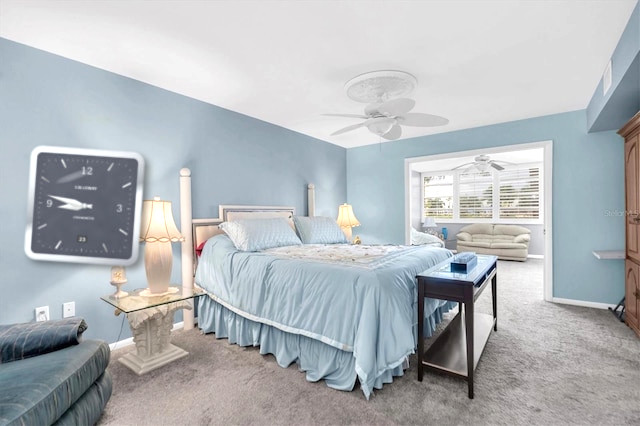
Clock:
8 h 47 min
